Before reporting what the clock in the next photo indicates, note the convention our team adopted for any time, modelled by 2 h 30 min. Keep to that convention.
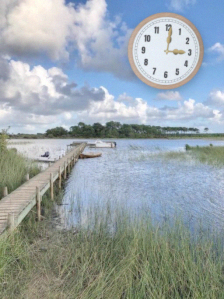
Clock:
3 h 01 min
